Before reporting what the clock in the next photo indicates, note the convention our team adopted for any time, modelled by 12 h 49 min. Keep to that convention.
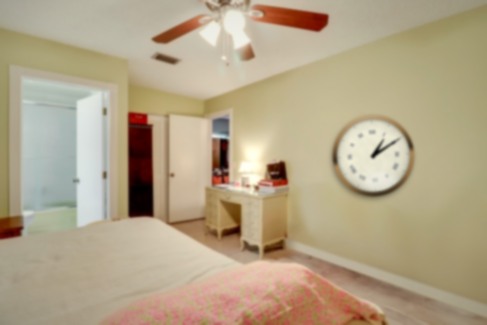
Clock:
1 h 10 min
